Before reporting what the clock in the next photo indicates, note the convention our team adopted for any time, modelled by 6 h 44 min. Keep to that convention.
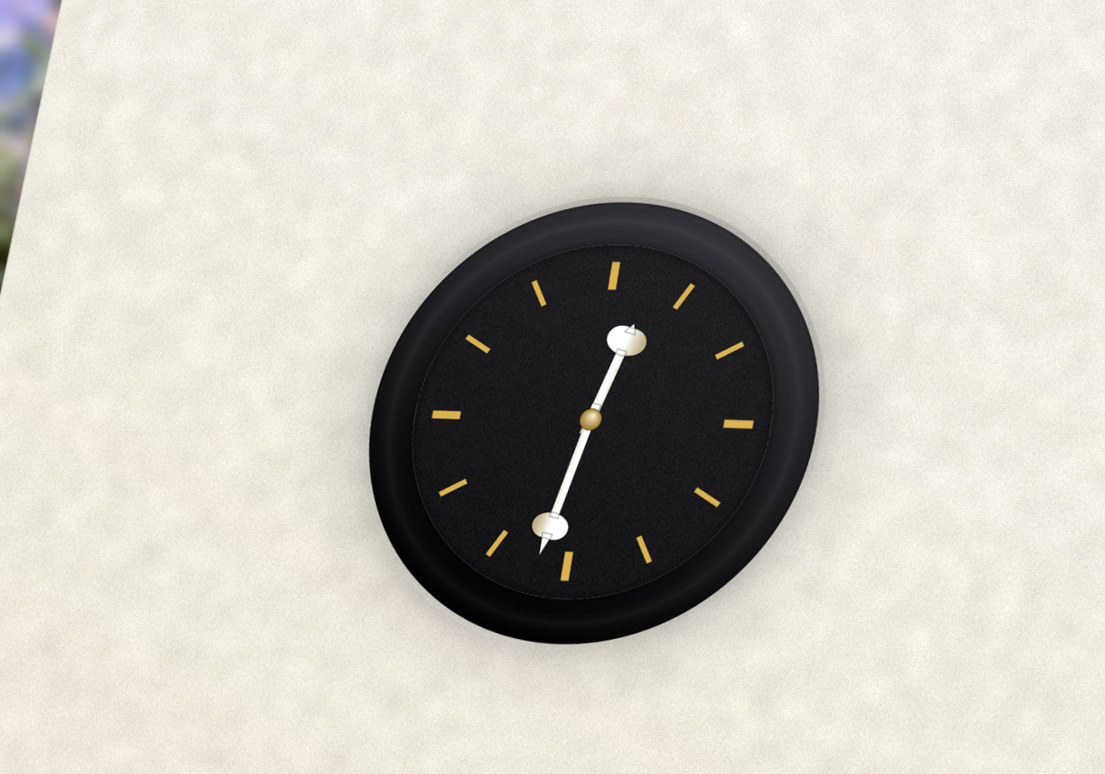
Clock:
12 h 32 min
